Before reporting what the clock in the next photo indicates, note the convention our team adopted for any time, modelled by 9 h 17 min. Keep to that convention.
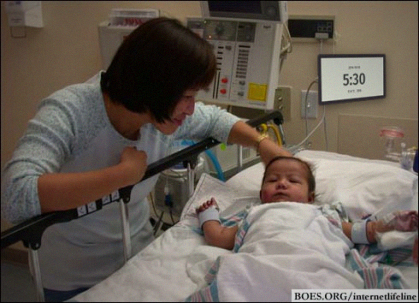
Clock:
5 h 30 min
